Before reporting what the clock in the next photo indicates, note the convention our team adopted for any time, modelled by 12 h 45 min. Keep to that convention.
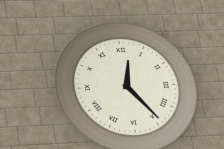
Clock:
12 h 24 min
